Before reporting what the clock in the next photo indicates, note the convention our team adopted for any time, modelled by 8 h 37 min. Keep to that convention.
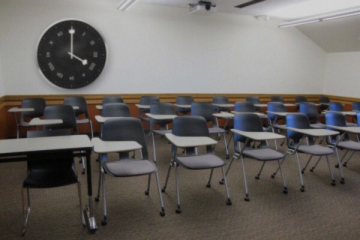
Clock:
4 h 00 min
